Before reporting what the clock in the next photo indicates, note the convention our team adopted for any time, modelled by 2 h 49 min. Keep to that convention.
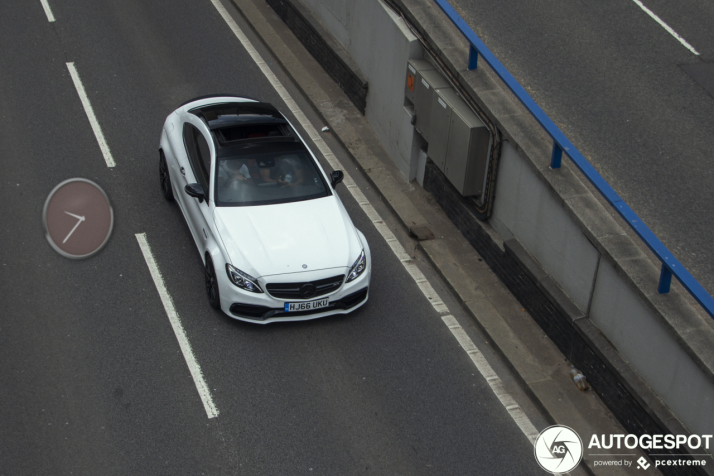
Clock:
9 h 37 min
